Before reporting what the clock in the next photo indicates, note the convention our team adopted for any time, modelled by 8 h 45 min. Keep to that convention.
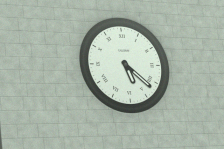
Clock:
5 h 22 min
